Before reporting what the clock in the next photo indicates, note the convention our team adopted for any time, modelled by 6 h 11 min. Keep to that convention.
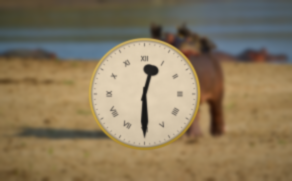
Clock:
12 h 30 min
